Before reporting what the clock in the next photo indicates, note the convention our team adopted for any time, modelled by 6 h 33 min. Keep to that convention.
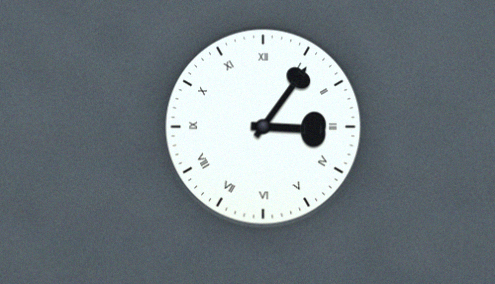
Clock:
3 h 06 min
